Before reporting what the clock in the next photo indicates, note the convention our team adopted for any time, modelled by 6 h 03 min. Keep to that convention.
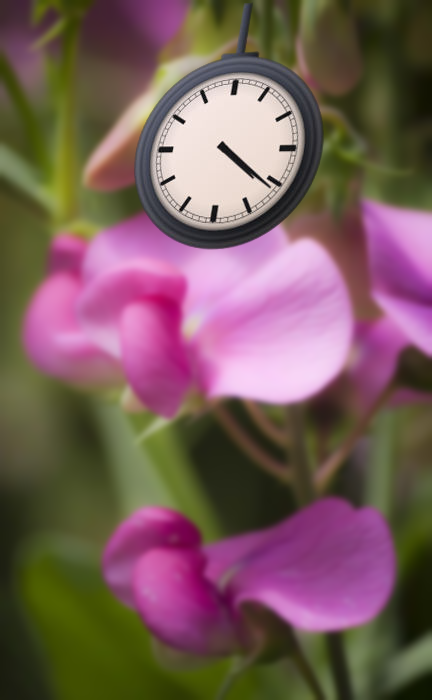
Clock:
4 h 21 min
